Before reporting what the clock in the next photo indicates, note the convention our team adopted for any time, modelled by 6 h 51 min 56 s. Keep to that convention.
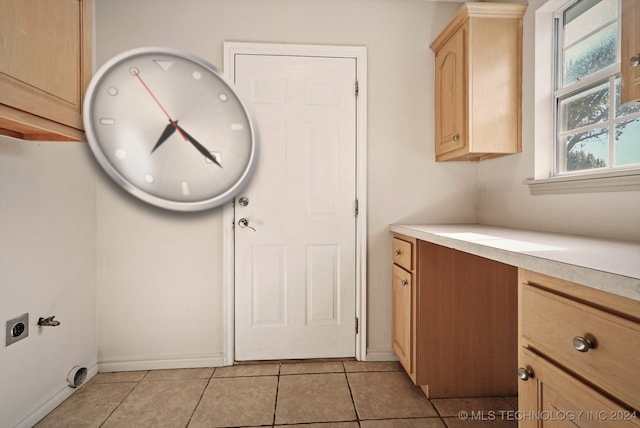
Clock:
7 h 22 min 55 s
